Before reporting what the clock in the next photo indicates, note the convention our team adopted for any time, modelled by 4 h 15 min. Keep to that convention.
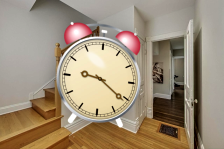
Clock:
9 h 21 min
